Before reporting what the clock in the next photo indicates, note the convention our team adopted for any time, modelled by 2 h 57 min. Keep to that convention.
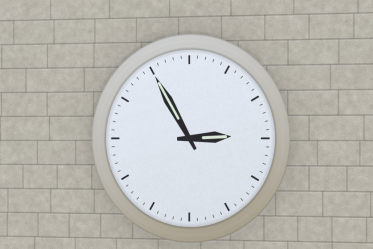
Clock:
2 h 55 min
